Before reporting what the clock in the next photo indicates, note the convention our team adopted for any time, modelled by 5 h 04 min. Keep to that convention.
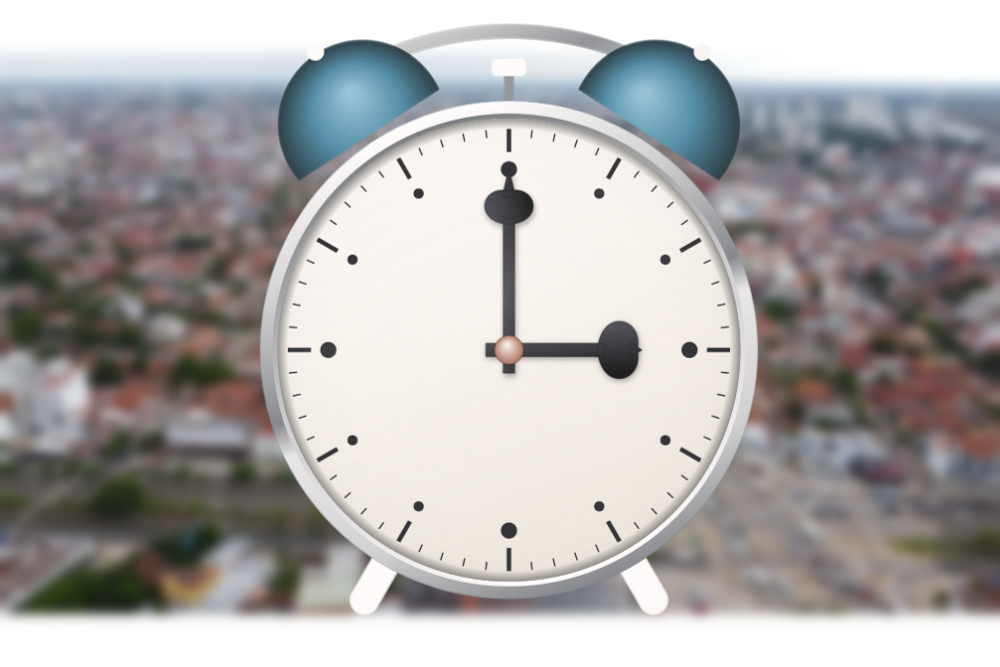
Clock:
3 h 00 min
